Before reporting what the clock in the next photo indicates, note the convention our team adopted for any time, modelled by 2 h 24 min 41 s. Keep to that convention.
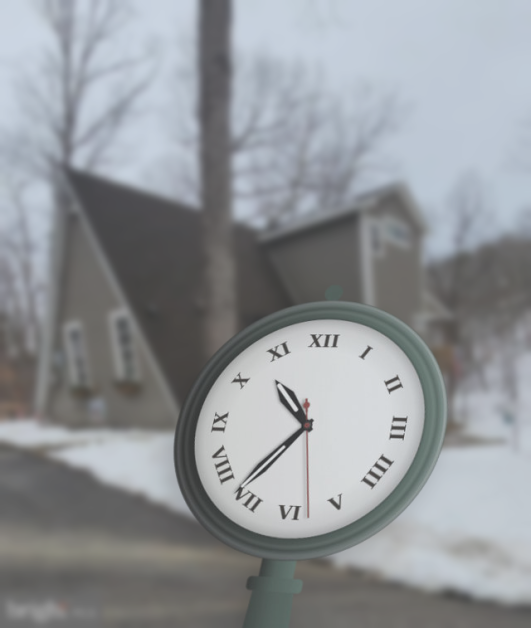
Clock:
10 h 36 min 28 s
